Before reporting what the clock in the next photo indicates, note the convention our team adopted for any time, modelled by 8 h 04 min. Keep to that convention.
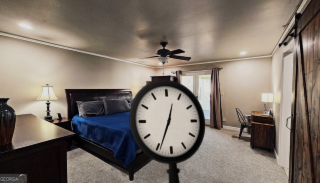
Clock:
12 h 34 min
